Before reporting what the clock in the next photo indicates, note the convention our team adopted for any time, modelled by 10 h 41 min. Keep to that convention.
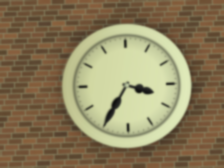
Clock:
3 h 35 min
